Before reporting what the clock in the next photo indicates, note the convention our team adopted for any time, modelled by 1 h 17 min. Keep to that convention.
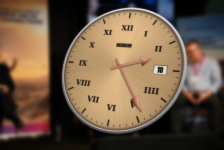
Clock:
2 h 24 min
